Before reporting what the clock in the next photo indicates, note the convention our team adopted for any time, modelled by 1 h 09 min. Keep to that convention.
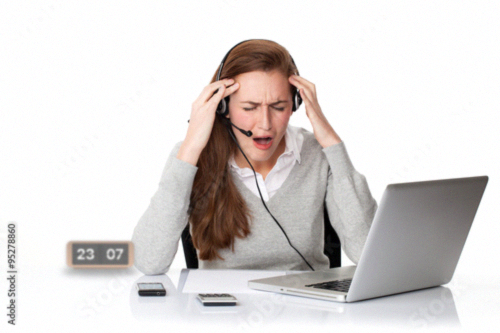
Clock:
23 h 07 min
